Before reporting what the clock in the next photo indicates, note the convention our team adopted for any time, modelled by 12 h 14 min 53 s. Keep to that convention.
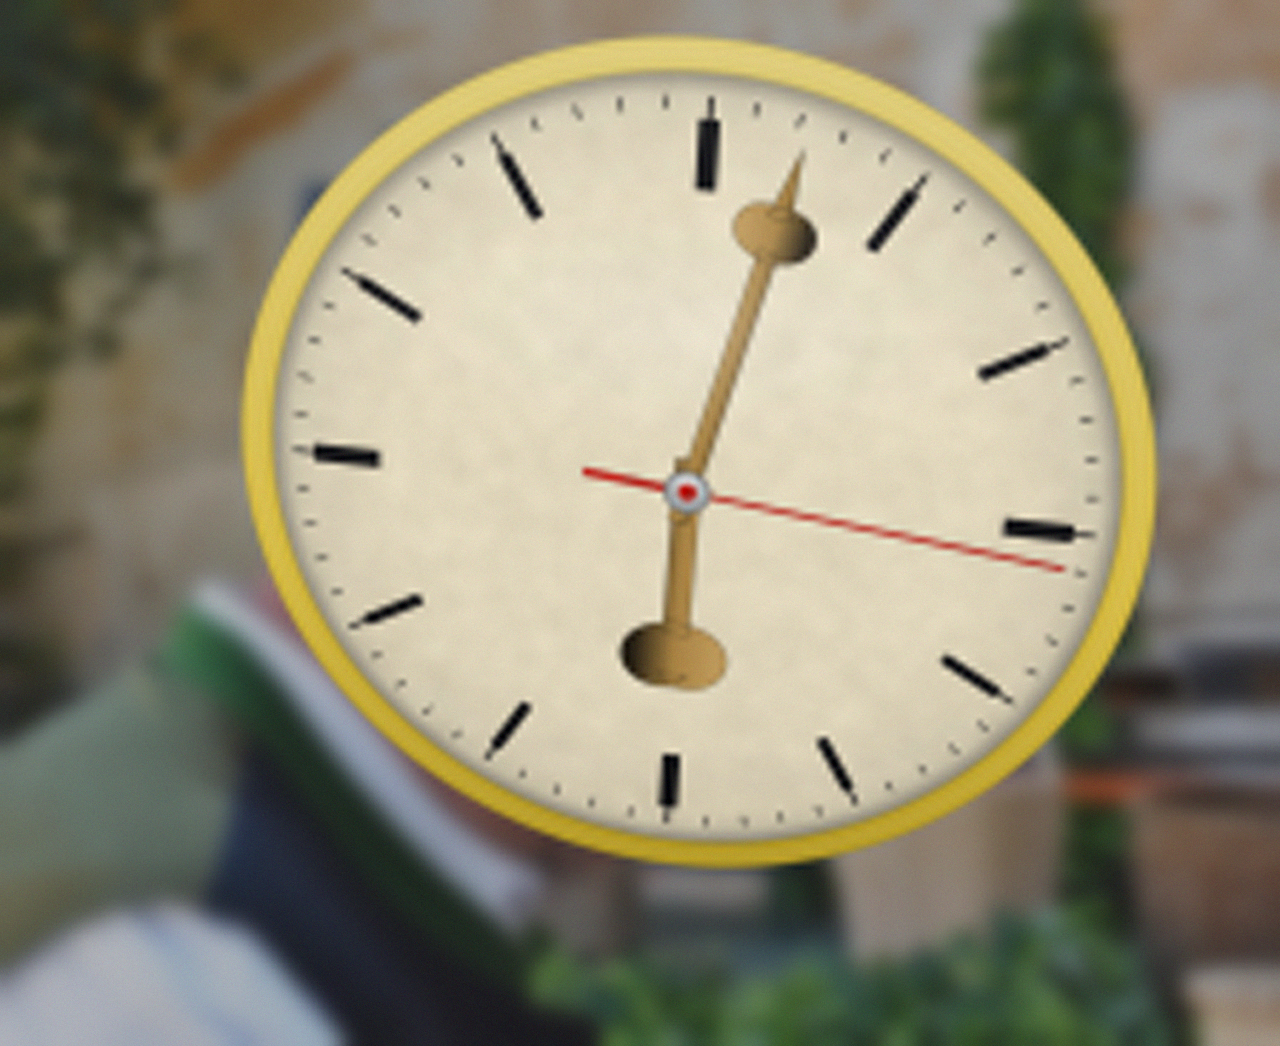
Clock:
6 h 02 min 16 s
